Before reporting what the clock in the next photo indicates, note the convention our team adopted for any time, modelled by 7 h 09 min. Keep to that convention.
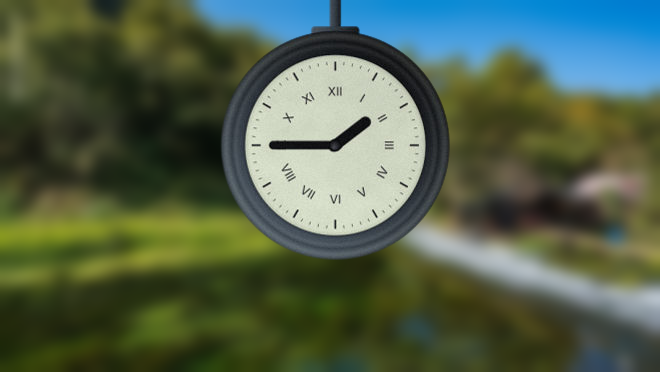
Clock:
1 h 45 min
